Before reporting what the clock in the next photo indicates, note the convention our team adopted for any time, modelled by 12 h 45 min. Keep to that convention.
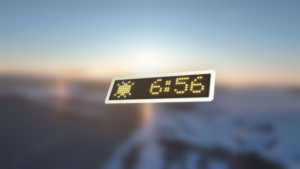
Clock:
6 h 56 min
